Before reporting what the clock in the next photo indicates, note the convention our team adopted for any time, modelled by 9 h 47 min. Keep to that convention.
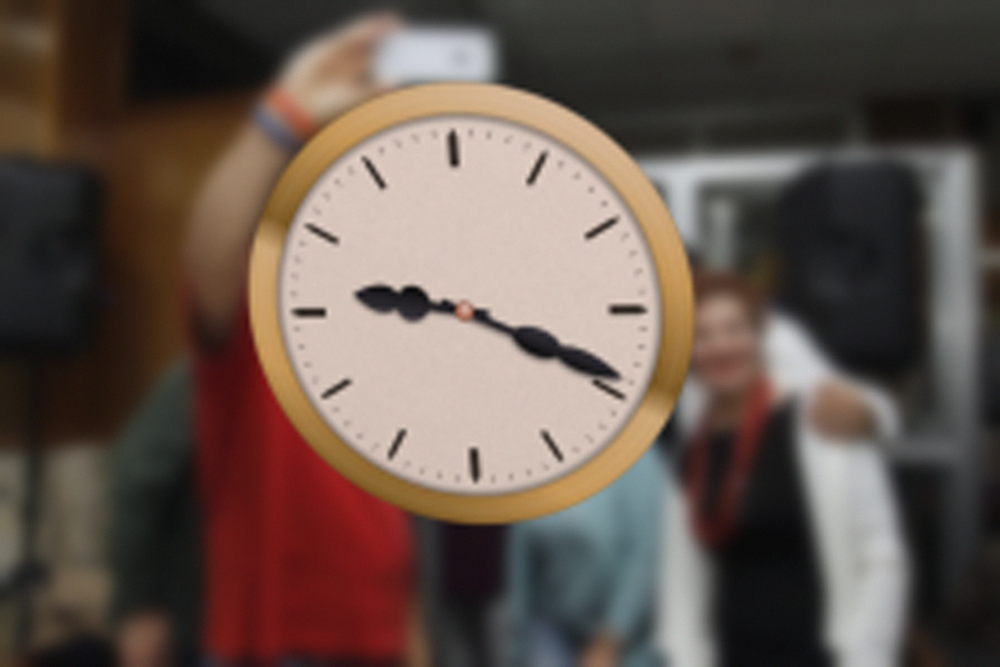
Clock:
9 h 19 min
